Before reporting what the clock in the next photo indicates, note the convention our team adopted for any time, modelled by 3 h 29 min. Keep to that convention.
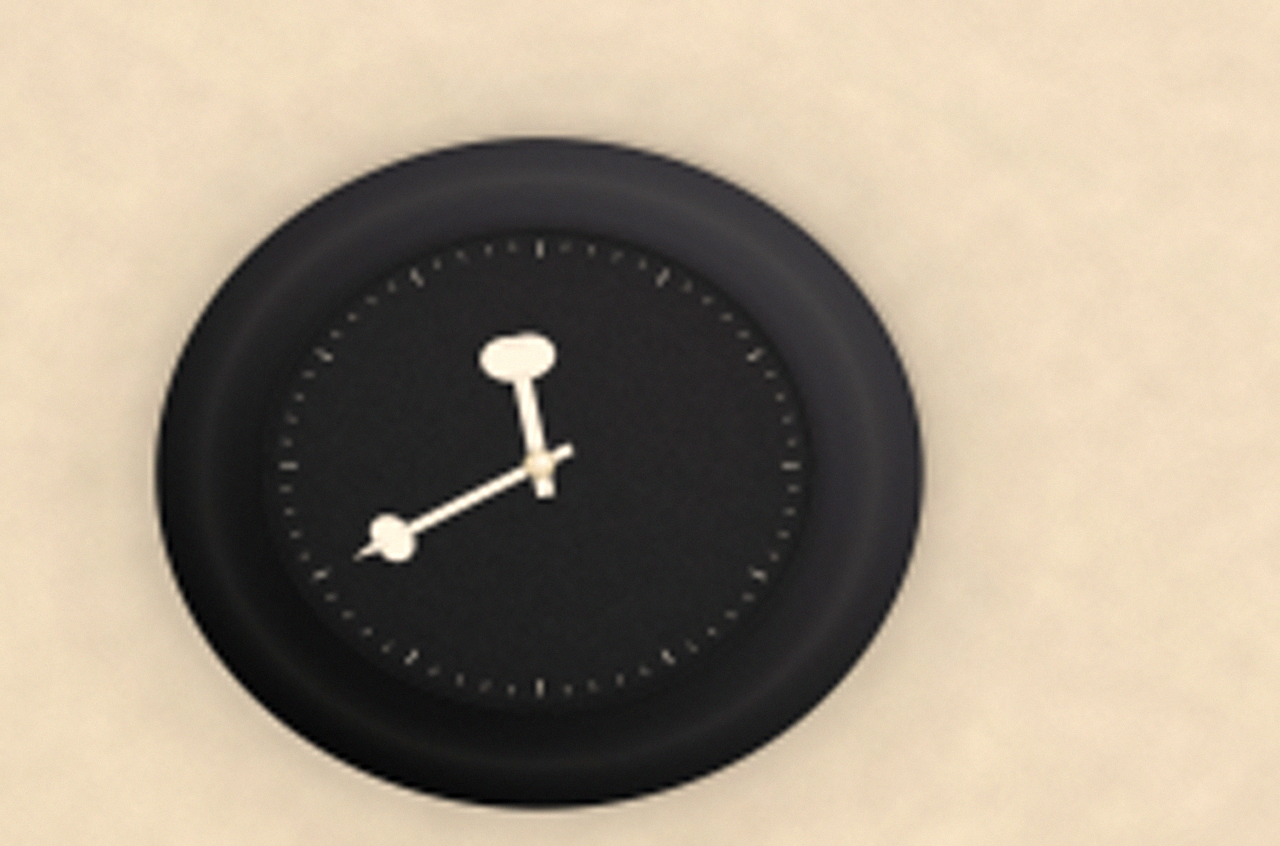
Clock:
11 h 40 min
